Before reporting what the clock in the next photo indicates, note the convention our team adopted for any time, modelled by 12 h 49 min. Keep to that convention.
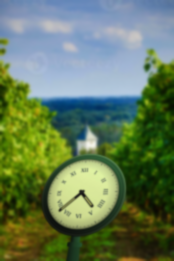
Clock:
4 h 38 min
